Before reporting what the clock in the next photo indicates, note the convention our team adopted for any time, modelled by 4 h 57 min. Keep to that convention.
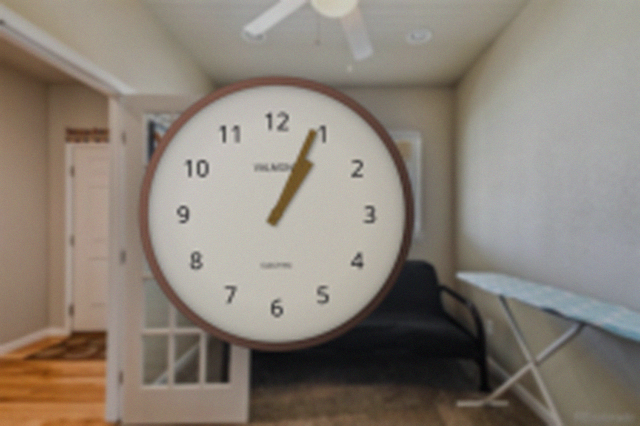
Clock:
1 h 04 min
